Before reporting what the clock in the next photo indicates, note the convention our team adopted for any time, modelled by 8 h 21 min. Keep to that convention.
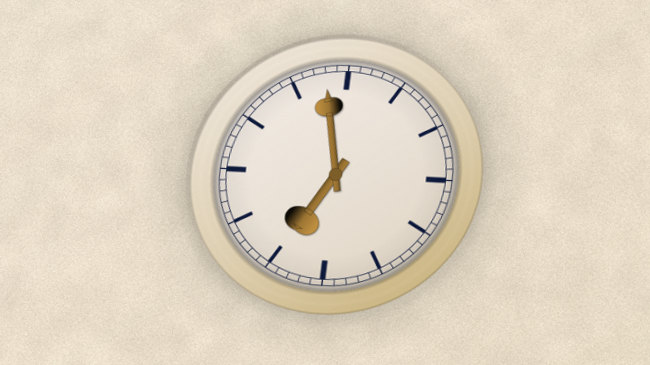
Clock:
6 h 58 min
